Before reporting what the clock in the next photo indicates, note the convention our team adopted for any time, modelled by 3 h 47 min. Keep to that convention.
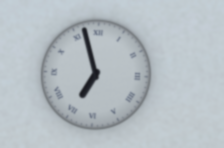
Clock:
6 h 57 min
